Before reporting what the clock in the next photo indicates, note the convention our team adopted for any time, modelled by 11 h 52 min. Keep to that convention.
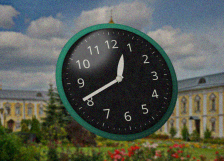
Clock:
12 h 41 min
